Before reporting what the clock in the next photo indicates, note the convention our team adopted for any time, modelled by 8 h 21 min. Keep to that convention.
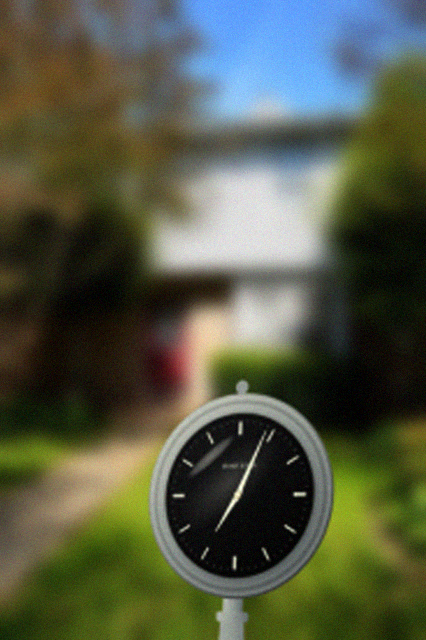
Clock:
7 h 04 min
